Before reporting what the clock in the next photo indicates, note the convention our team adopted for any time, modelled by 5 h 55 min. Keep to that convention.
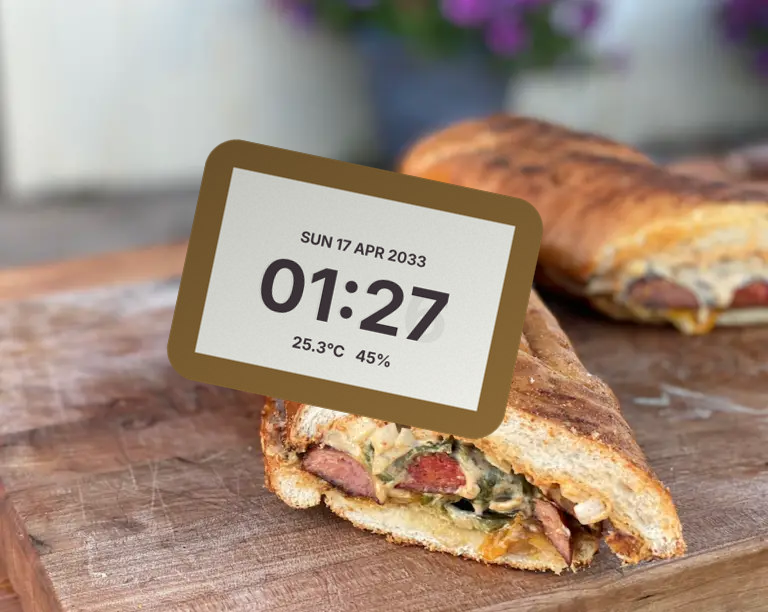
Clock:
1 h 27 min
